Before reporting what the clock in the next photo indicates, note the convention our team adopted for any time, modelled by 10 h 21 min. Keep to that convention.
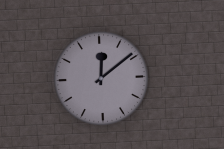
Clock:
12 h 09 min
